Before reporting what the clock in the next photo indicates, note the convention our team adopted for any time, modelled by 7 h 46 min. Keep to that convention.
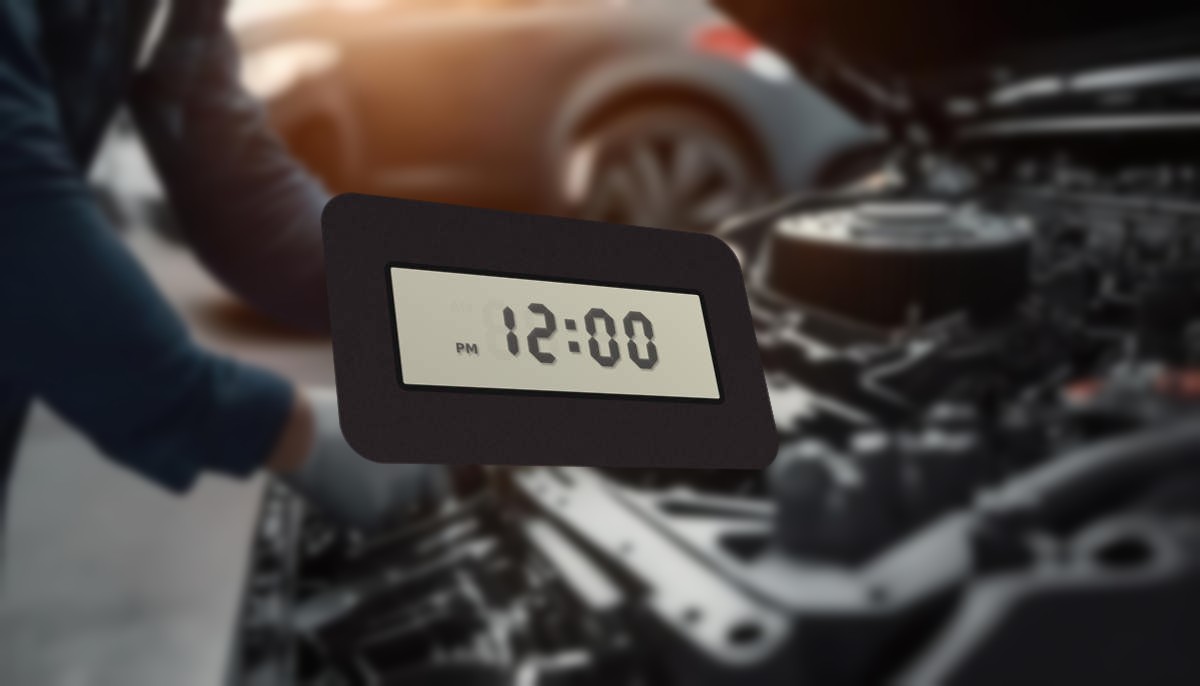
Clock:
12 h 00 min
